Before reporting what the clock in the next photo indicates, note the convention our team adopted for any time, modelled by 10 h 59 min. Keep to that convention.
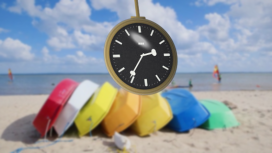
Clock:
2 h 36 min
